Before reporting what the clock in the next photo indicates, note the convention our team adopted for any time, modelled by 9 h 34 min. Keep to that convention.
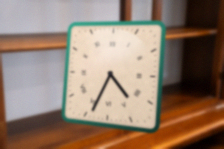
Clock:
4 h 34 min
